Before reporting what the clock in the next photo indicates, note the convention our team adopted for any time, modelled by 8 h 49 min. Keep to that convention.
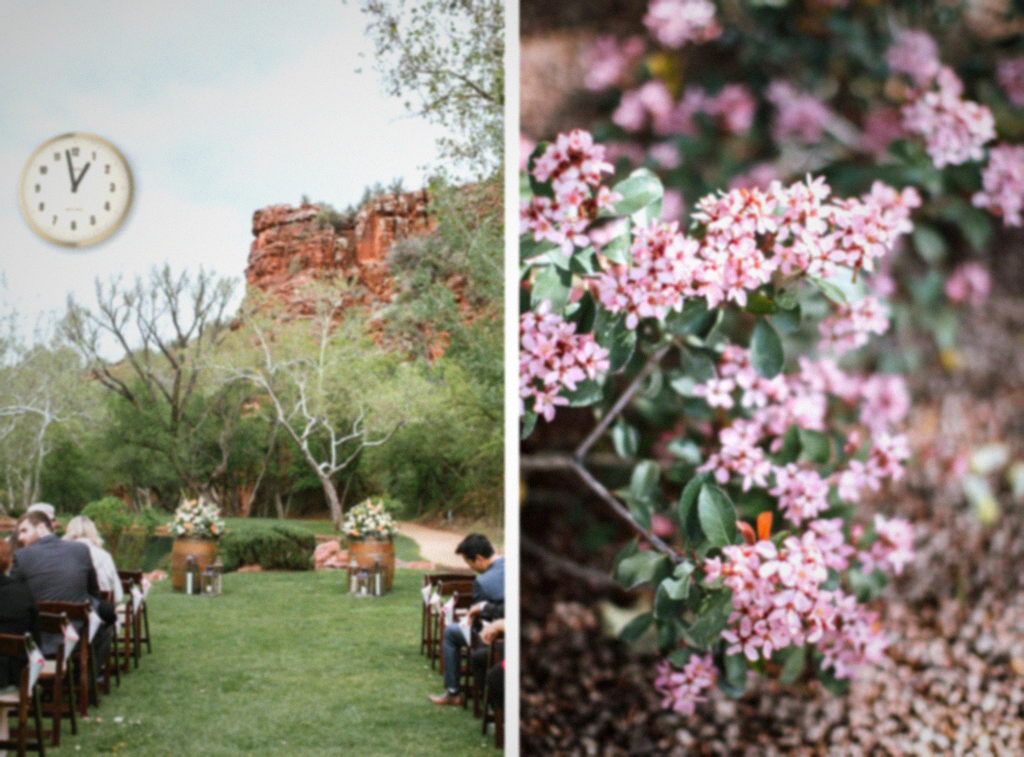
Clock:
12 h 58 min
